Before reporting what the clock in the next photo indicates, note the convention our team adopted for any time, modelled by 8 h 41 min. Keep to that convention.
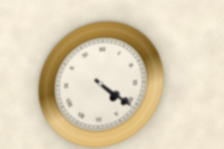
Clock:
4 h 21 min
